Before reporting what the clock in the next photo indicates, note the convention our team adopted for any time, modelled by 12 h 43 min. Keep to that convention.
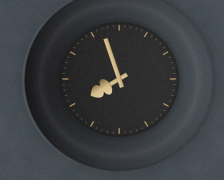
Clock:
7 h 57 min
